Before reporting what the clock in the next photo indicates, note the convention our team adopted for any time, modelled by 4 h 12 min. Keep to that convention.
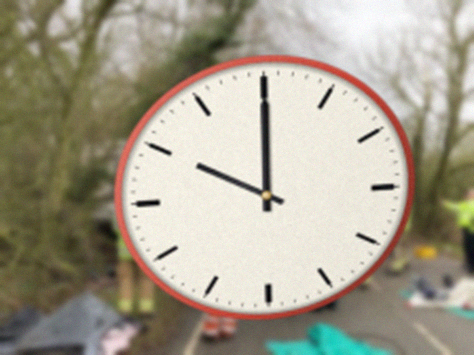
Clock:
10 h 00 min
